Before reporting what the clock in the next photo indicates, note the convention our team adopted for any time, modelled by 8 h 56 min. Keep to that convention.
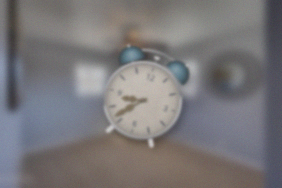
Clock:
8 h 37 min
